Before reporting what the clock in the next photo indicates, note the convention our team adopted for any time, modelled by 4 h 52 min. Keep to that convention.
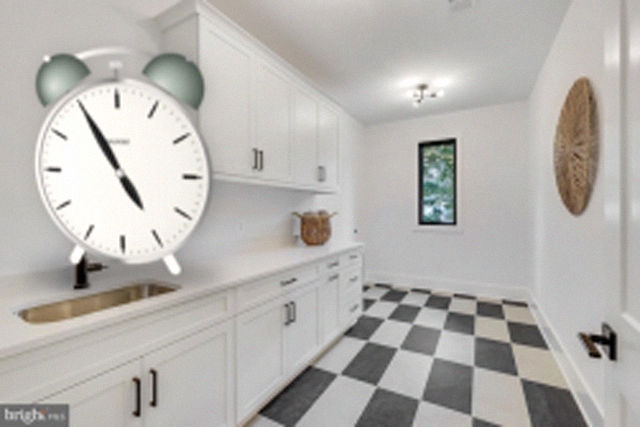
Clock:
4 h 55 min
